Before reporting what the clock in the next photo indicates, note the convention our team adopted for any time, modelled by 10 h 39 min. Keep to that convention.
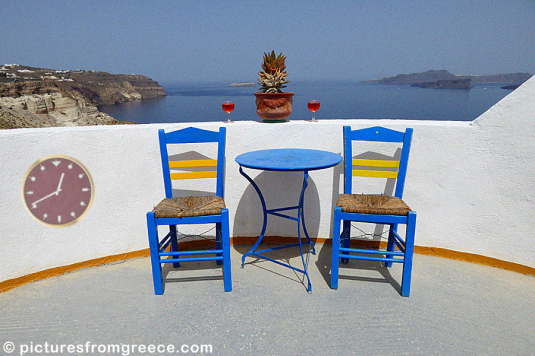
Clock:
12 h 41 min
